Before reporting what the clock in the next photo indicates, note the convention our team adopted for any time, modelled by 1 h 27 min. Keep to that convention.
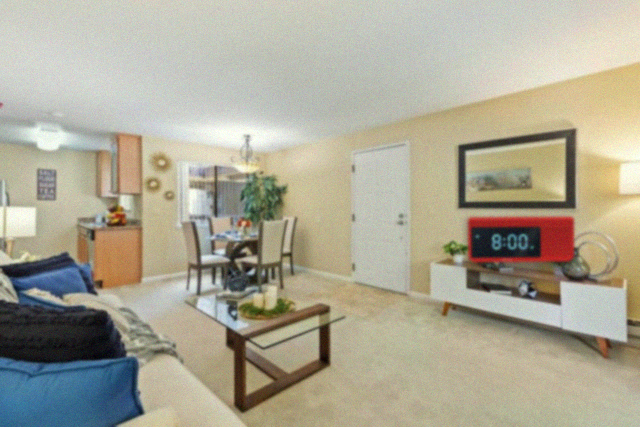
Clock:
8 h 00 min
